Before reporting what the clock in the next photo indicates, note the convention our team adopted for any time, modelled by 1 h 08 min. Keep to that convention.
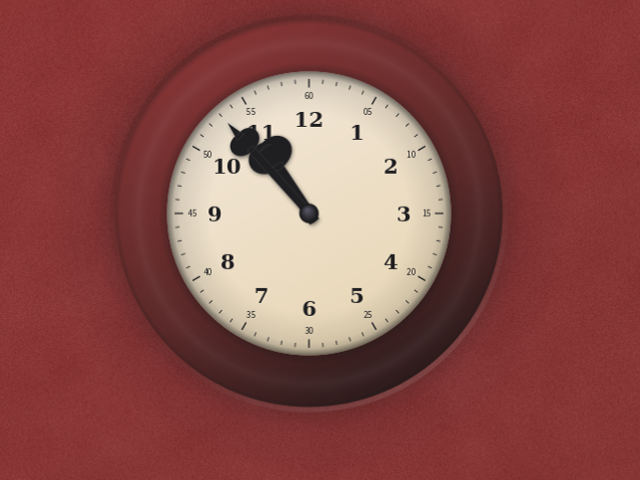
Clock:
10 h 53 min
